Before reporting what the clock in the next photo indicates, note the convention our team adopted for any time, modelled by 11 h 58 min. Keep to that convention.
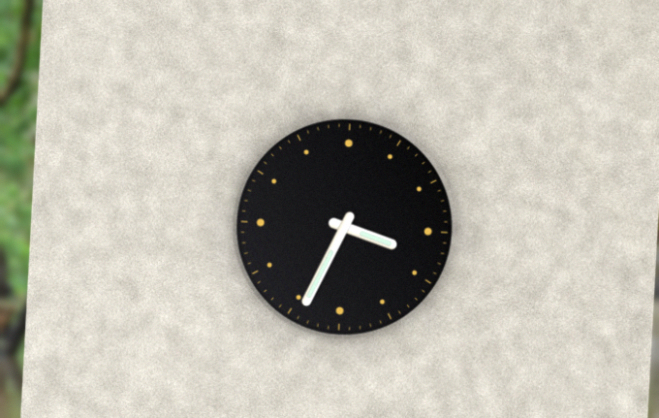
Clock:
3 h 34 min
